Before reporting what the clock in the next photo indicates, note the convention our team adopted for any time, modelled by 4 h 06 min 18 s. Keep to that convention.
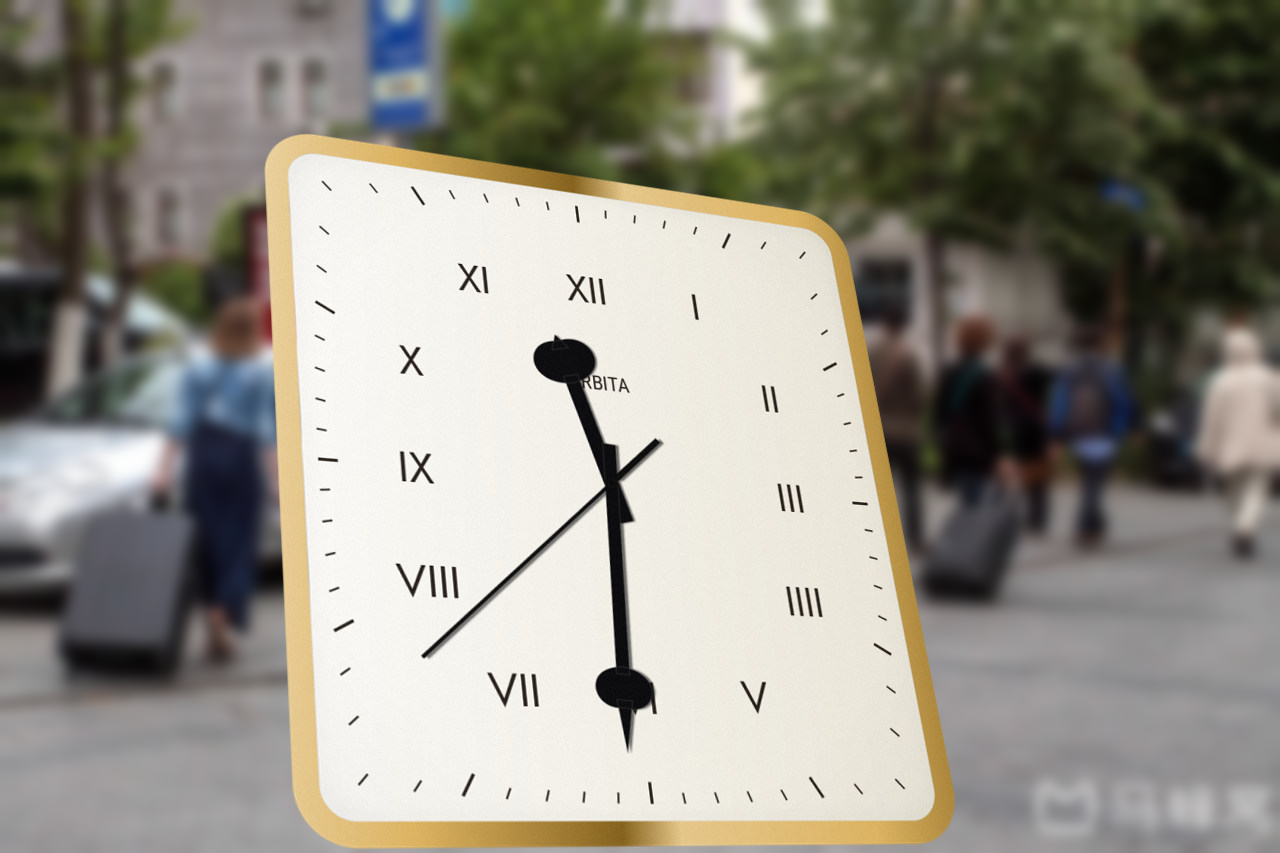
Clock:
11 h 30 min 38 s
